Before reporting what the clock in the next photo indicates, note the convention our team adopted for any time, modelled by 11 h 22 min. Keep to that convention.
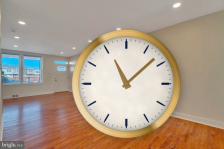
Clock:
11 h 08 min
